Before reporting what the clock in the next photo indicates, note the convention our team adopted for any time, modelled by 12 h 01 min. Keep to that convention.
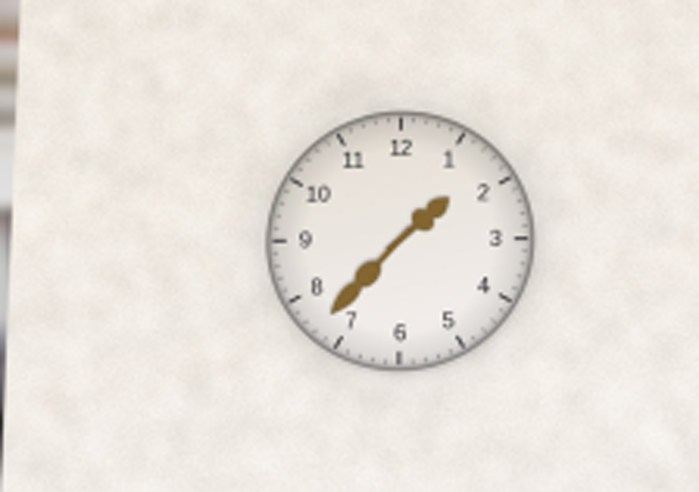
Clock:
1 h 37 min
